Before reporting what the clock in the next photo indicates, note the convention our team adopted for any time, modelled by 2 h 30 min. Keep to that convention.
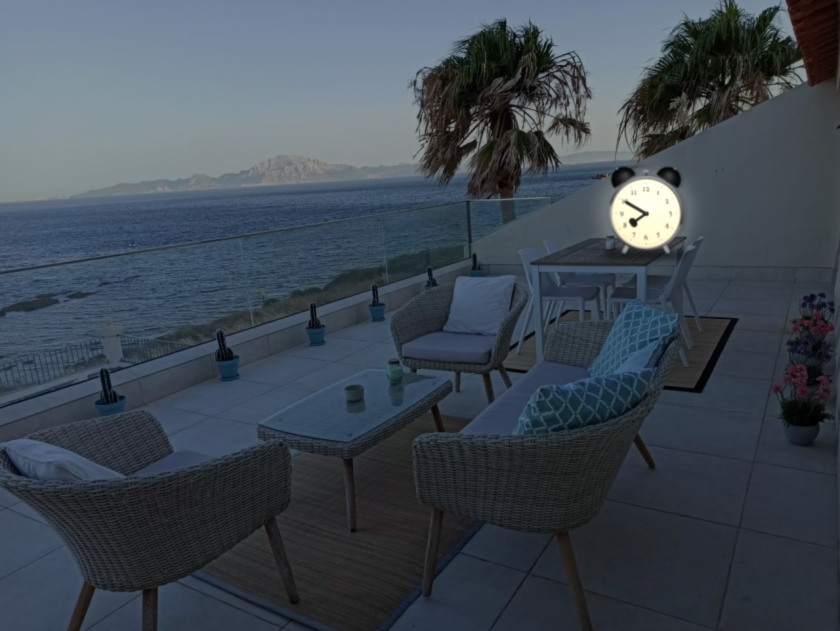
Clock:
7 h 50 min
